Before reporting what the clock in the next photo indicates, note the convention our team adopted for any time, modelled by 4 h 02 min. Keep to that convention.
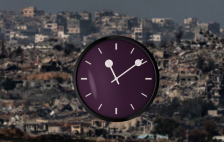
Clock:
11 h 09 min
